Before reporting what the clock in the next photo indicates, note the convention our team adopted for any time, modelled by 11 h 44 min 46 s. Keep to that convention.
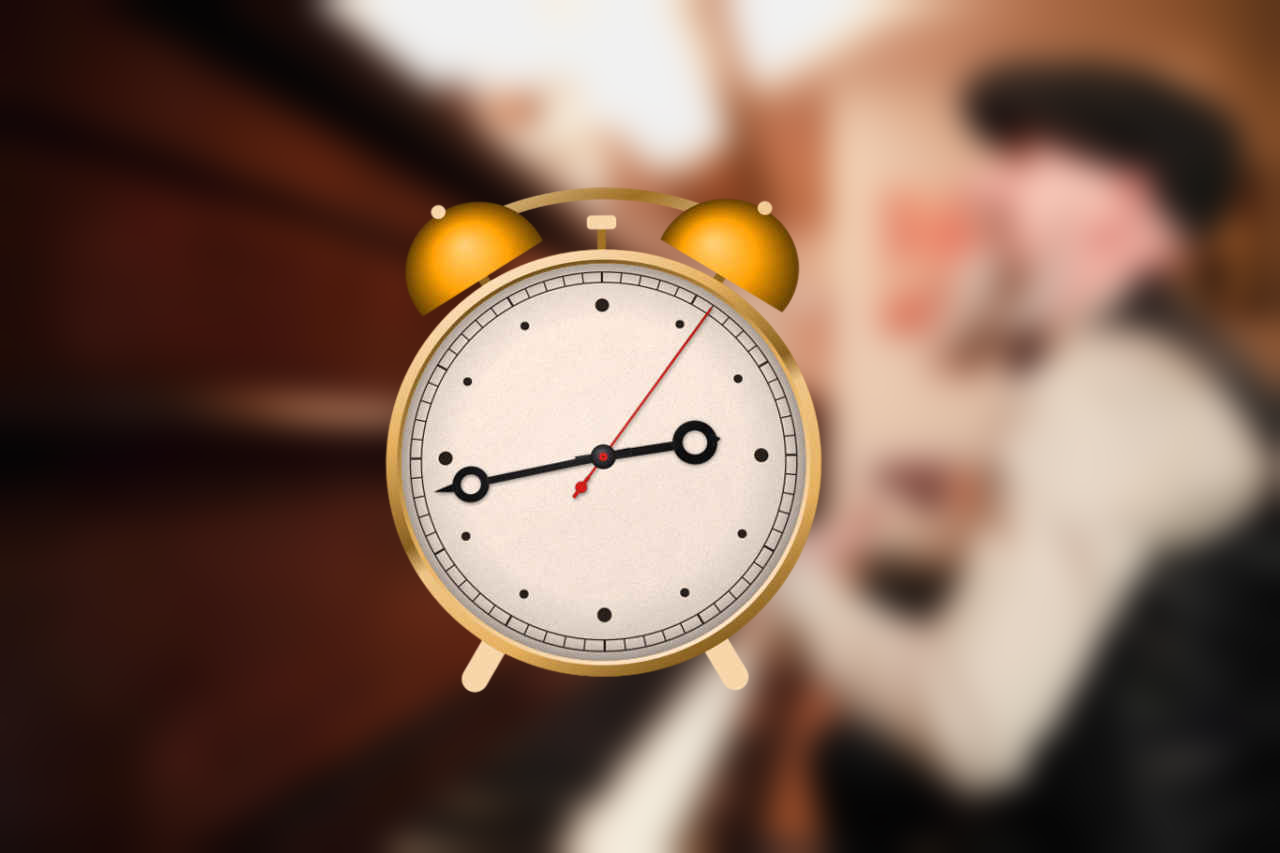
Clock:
2 h 43 min 06 s
